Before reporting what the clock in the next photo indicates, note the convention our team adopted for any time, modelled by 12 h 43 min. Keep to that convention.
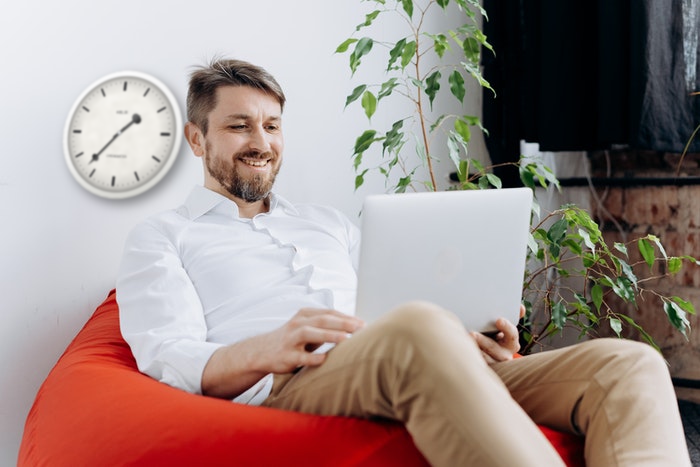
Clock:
1 h 37 min
